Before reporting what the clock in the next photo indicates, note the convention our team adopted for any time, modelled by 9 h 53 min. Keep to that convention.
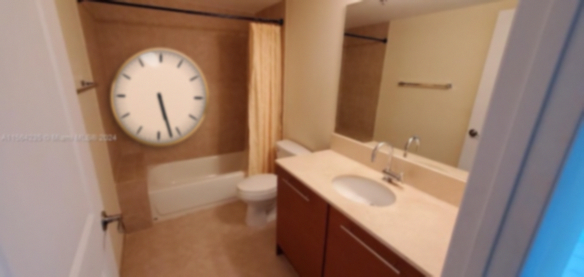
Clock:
5 h 27 min
